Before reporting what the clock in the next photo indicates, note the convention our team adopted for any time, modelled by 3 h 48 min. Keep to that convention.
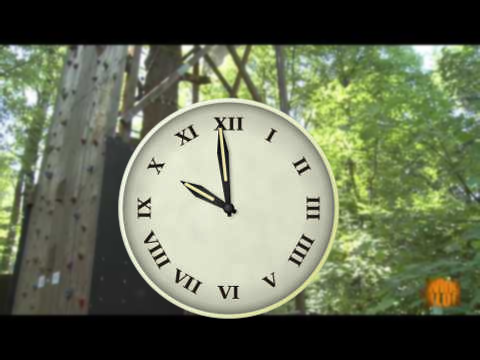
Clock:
9 h 59 min
